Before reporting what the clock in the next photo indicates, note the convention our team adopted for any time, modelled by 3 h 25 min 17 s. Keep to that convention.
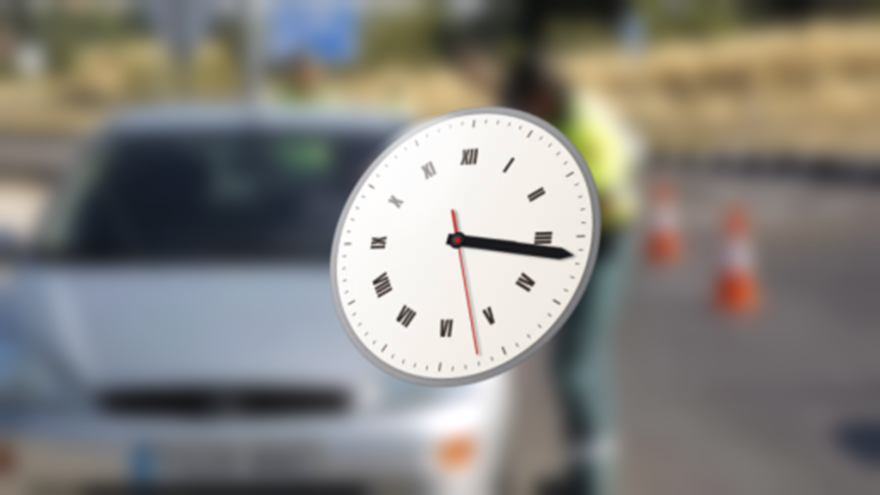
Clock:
3 h 16 min 27 s
